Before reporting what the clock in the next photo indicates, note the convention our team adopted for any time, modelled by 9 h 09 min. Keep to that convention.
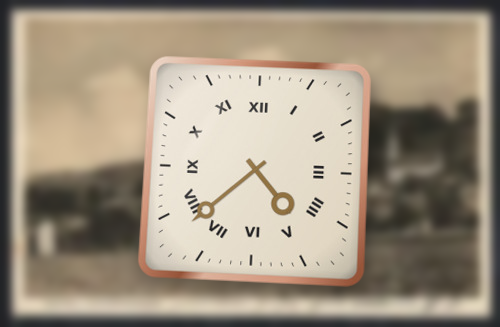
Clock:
4 h 38 min
